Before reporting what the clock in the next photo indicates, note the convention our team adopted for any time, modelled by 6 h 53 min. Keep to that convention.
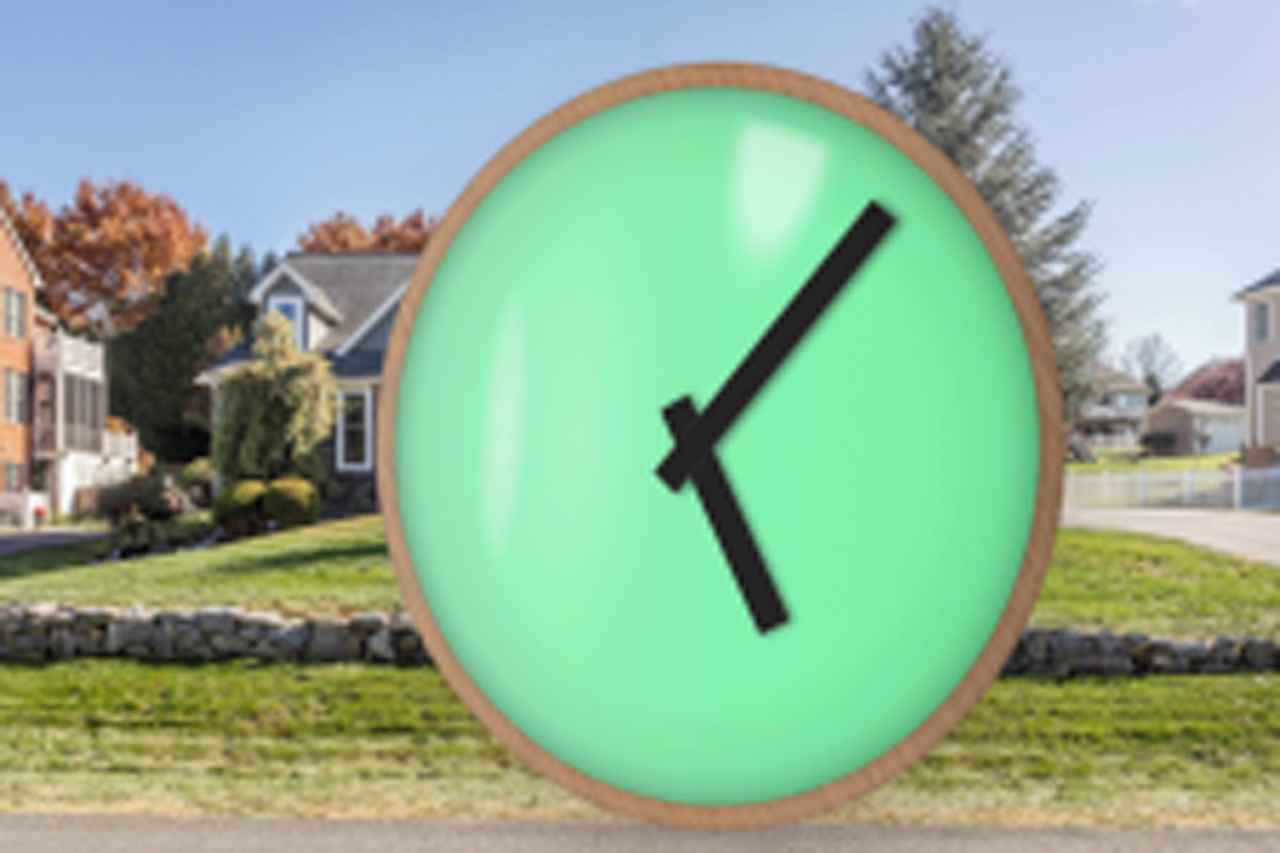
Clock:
5 h 07 min
